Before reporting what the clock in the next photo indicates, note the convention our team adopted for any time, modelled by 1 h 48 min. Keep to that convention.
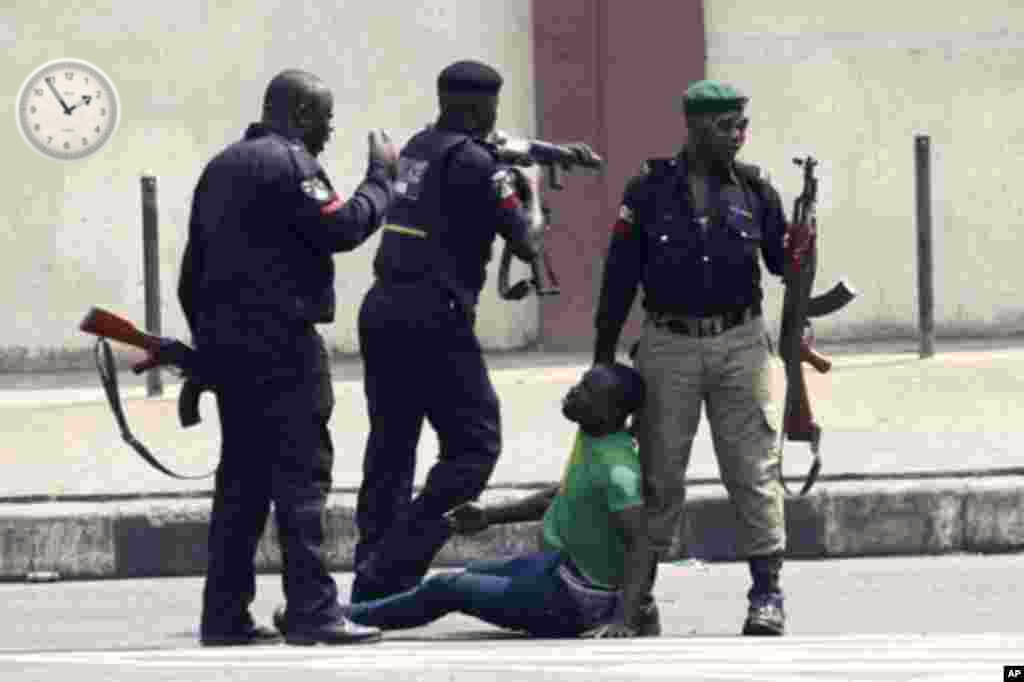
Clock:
1 h 54 min
